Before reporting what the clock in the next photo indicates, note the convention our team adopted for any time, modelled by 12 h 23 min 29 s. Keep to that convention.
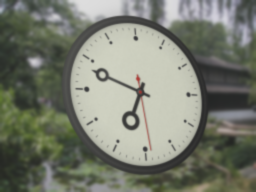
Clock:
6 h 48 min 29 s
